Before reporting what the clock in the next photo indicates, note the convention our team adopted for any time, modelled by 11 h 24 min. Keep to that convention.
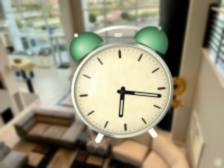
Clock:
6 h 17 min
